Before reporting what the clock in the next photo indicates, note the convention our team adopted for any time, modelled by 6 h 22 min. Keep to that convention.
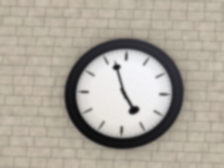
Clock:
4 h 57 min
